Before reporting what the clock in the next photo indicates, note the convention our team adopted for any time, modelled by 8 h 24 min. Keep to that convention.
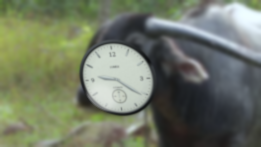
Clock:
9 h 21 min
